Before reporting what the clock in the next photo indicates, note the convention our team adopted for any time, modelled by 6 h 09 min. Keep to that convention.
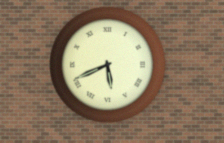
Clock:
5 h 41 min
